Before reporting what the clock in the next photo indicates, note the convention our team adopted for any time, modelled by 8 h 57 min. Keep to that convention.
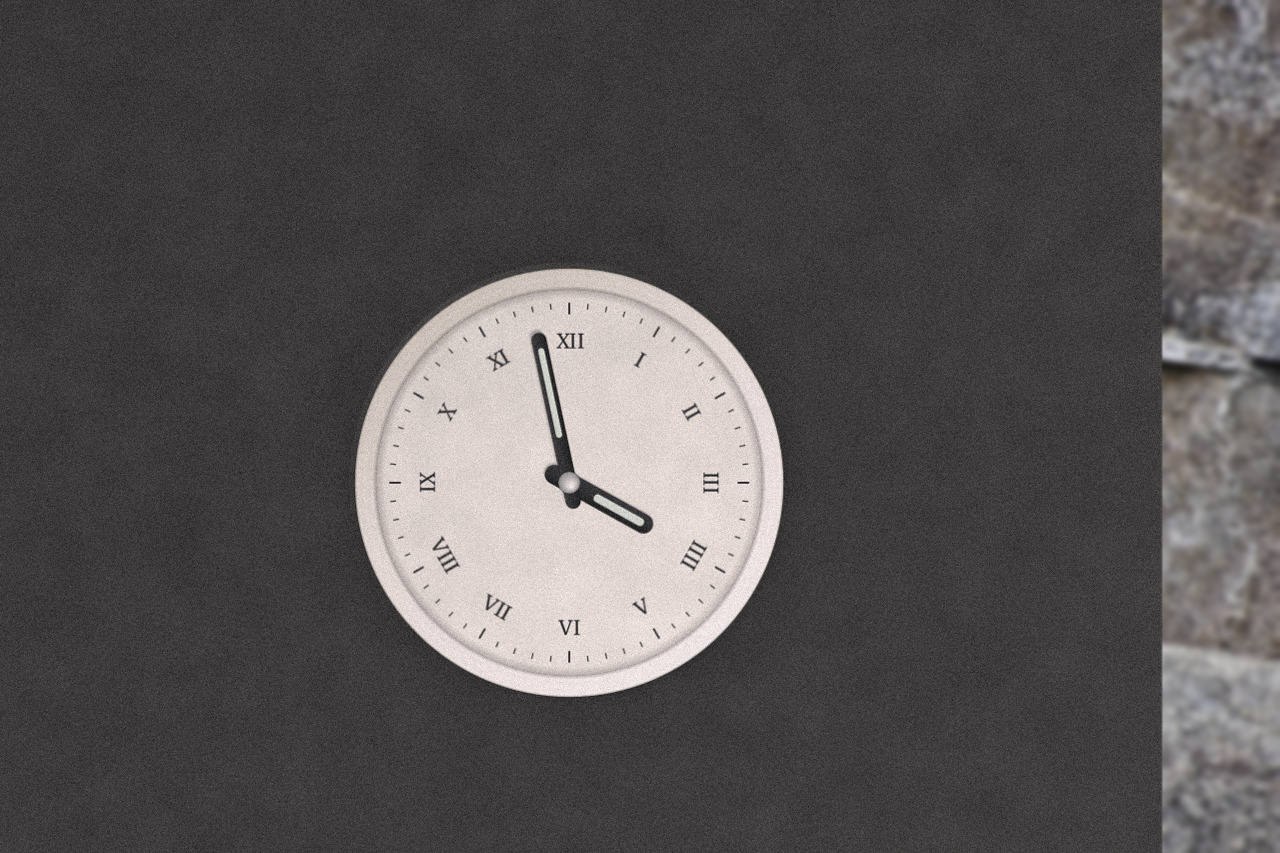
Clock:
3 h 58 min
